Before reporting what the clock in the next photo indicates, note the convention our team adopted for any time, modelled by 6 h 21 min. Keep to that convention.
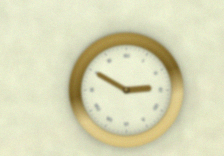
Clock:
2 h 50 min
